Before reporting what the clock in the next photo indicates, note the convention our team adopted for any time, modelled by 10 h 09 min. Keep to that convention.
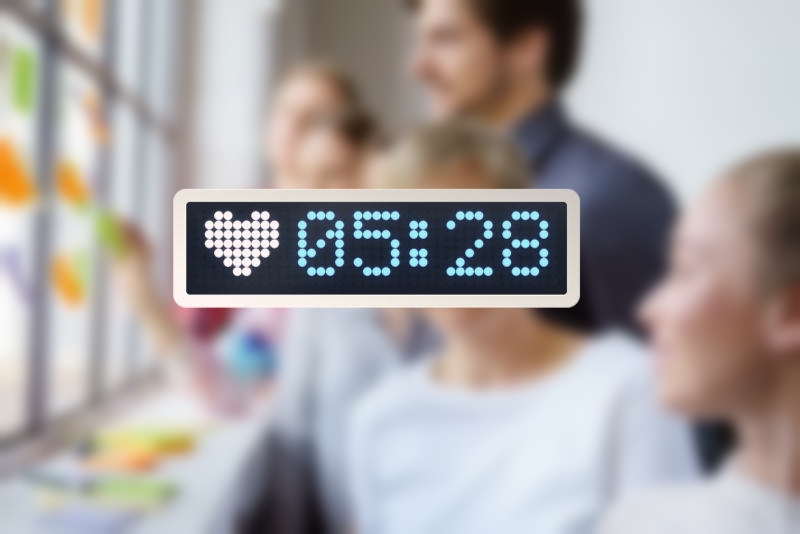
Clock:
5 h 28 min
